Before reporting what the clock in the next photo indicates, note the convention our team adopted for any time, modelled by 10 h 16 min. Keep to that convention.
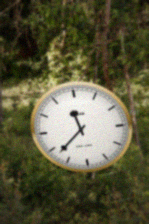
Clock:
11 h 38 min
